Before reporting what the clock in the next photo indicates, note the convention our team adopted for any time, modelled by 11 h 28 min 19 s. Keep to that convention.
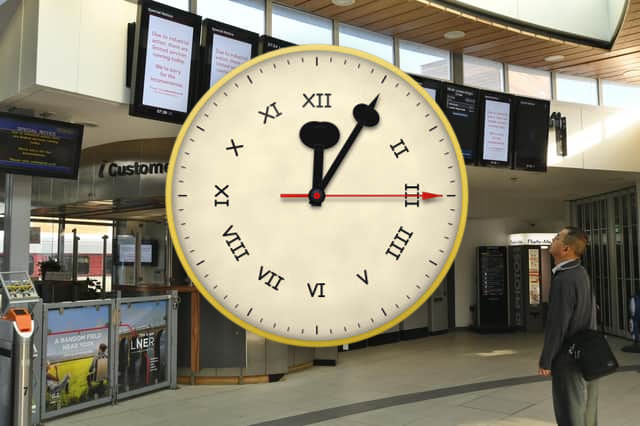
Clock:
12 h 05 min 15 s
